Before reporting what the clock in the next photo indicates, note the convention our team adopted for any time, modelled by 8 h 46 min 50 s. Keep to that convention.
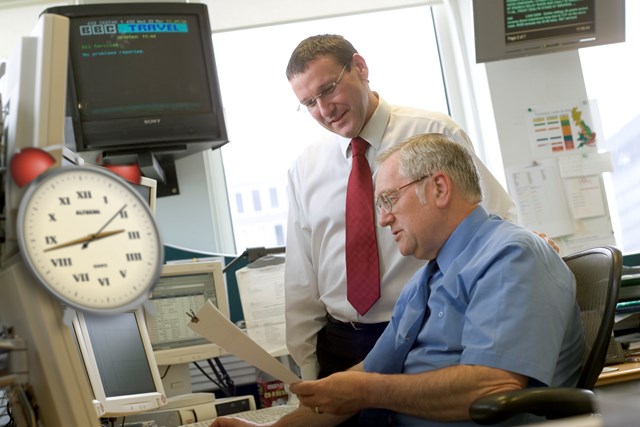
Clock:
2 h 43 min 09 s
